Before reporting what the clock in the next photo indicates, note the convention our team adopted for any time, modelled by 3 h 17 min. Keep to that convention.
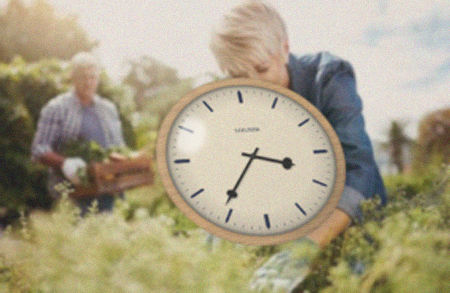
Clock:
3 h 36 min
